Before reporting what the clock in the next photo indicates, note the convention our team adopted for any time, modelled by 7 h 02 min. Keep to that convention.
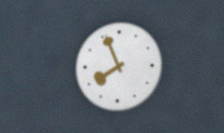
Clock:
7 h 56 min
